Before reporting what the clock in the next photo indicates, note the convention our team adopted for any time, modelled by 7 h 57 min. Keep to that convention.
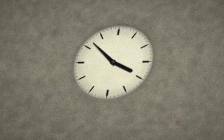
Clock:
3 h 52 min
